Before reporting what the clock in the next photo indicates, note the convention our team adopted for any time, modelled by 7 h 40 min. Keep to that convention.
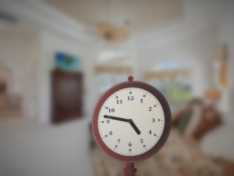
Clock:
4 h 47 min
